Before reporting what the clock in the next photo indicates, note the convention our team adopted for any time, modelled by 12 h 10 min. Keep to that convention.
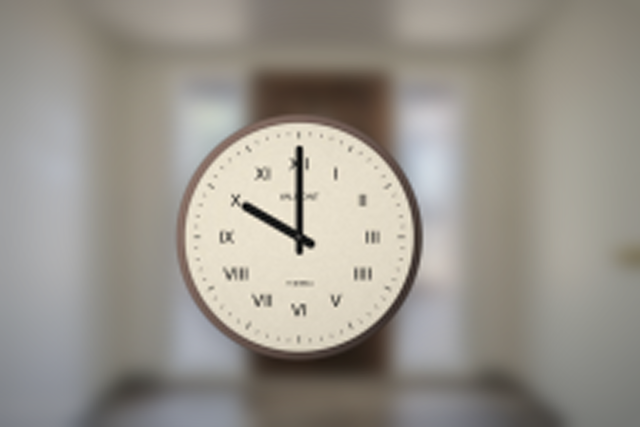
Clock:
10 h 00 min
